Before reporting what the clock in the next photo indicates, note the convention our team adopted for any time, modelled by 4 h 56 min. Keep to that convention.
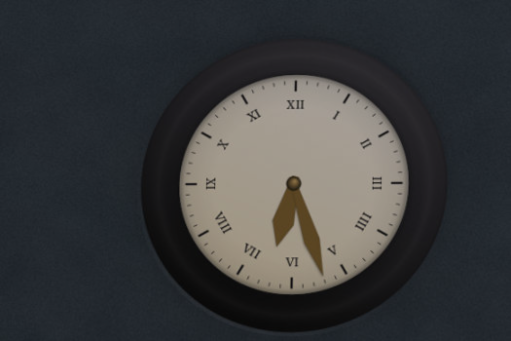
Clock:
6 h 27 min
